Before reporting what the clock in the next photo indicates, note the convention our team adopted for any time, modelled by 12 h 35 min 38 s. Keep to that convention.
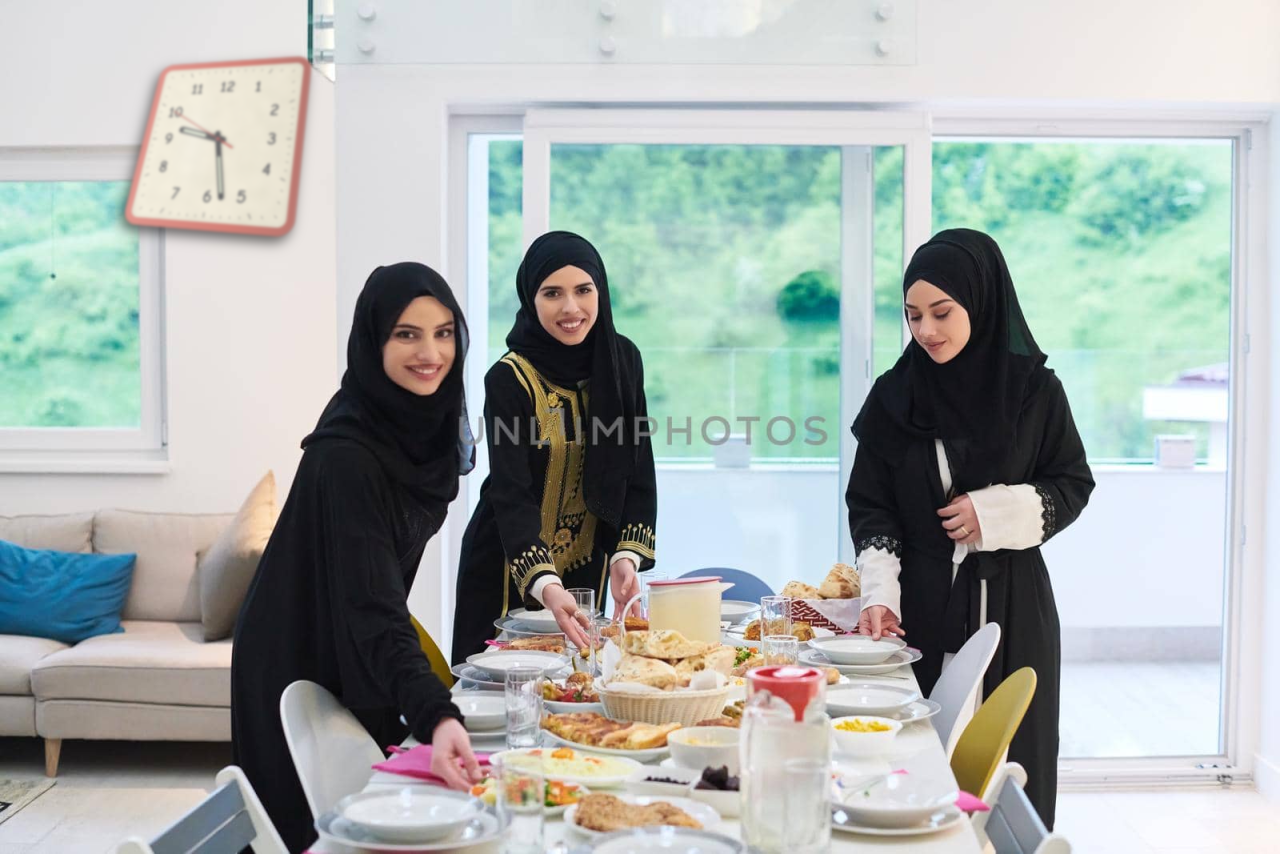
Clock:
9 h 27 min 50 s
